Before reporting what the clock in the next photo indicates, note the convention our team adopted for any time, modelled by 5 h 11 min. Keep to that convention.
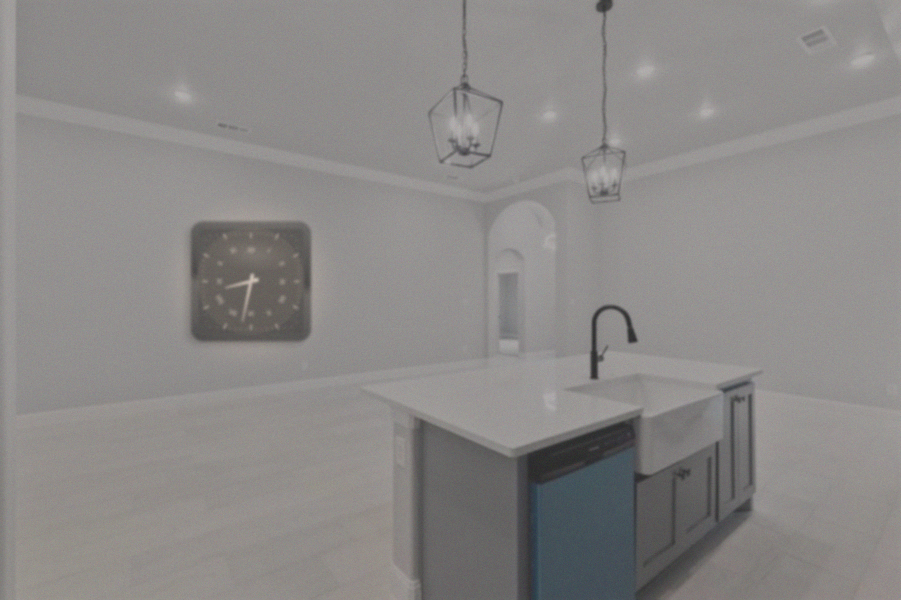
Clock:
8 h 32 min
